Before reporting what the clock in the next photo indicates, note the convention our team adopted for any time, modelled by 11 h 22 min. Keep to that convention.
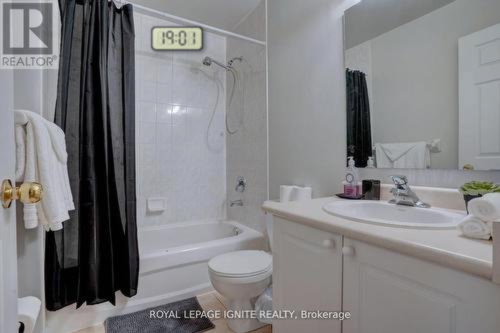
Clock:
19 h 01 min
